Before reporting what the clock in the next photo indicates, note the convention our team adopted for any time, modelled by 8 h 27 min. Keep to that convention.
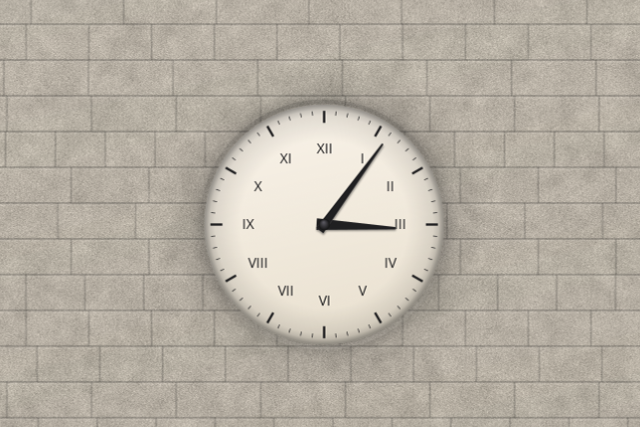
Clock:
3 h 06 min
